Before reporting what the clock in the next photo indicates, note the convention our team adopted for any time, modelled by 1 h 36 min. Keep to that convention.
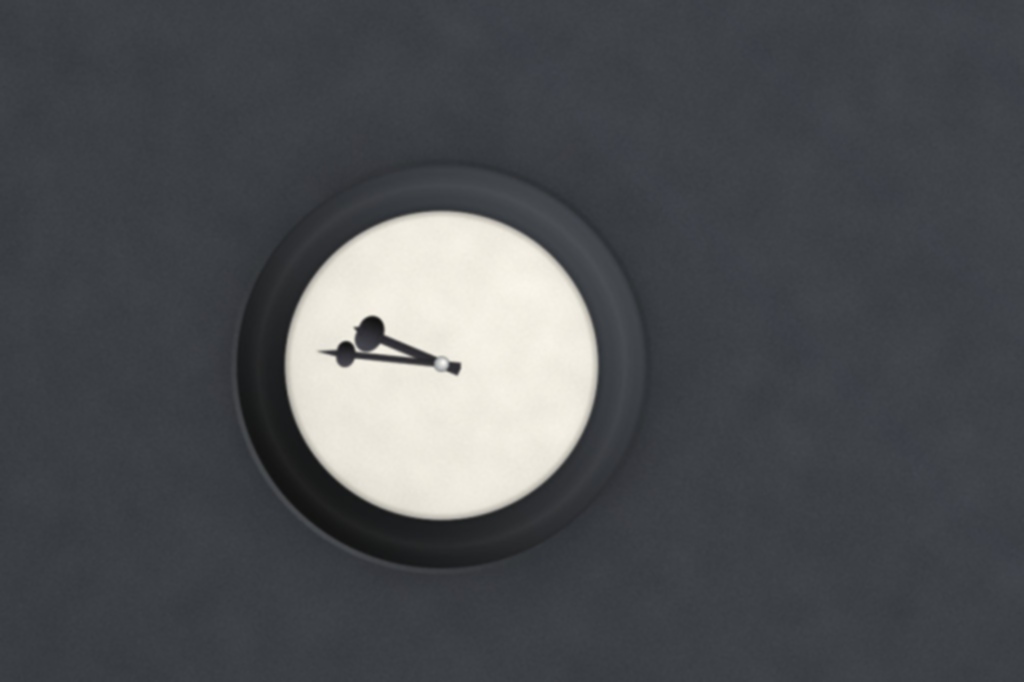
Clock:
9 h 46 min
